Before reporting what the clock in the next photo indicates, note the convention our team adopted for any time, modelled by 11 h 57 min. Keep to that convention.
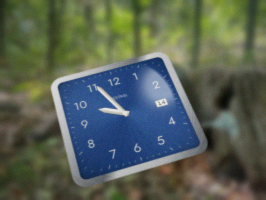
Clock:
9 h 56 min
